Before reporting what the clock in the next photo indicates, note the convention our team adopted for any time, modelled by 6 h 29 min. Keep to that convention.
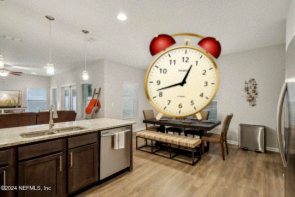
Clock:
12 h 42 min
